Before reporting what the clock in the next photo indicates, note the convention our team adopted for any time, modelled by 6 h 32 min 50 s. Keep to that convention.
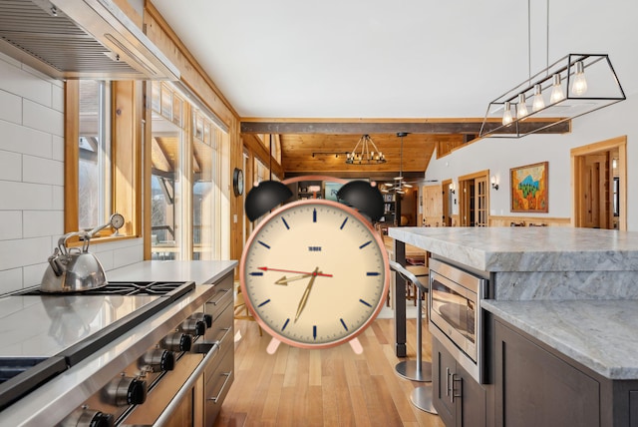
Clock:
8 h 33 min 46 s
